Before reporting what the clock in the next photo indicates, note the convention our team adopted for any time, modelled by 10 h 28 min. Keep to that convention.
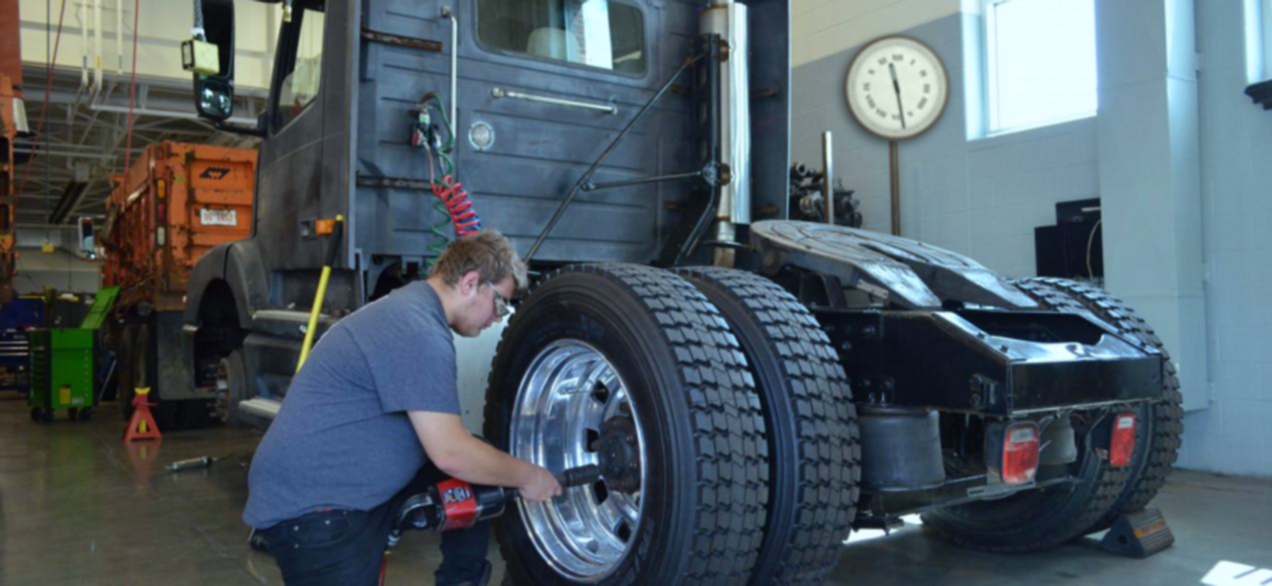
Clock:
11 h 28 min
